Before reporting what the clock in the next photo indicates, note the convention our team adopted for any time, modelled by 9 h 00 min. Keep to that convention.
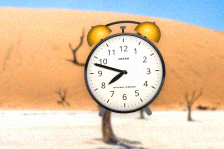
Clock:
7 h 48 min
